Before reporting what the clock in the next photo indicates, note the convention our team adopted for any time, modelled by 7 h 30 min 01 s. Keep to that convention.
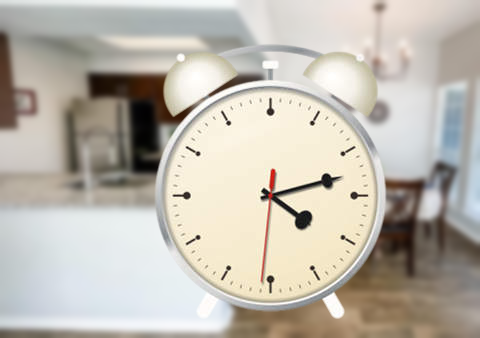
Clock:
4 h 12 min 31 s
